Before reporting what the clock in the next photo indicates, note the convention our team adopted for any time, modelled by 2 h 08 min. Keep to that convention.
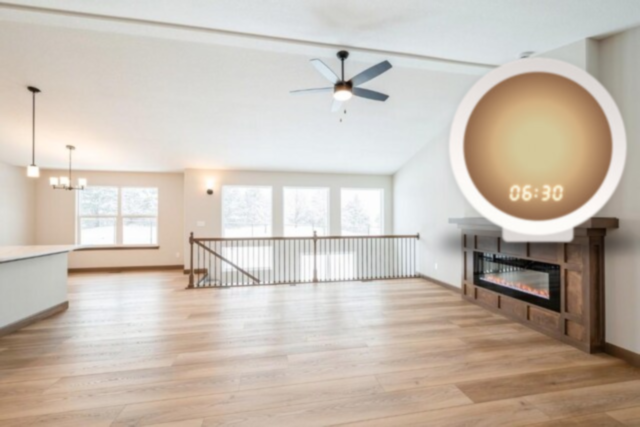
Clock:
6 h 30 min
